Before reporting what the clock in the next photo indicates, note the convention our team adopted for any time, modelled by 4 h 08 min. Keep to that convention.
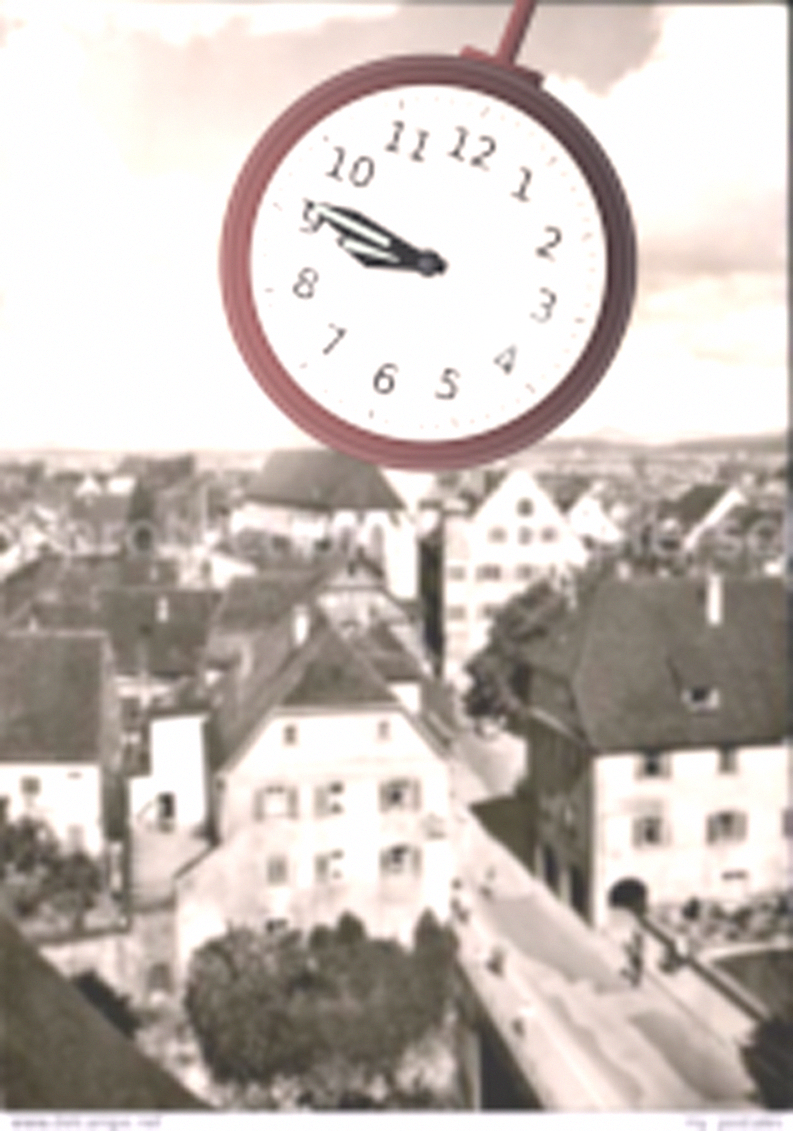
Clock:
8 h 46 min
